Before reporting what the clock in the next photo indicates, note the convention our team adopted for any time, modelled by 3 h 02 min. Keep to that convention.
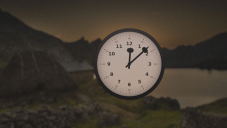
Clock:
12 h 08 min
